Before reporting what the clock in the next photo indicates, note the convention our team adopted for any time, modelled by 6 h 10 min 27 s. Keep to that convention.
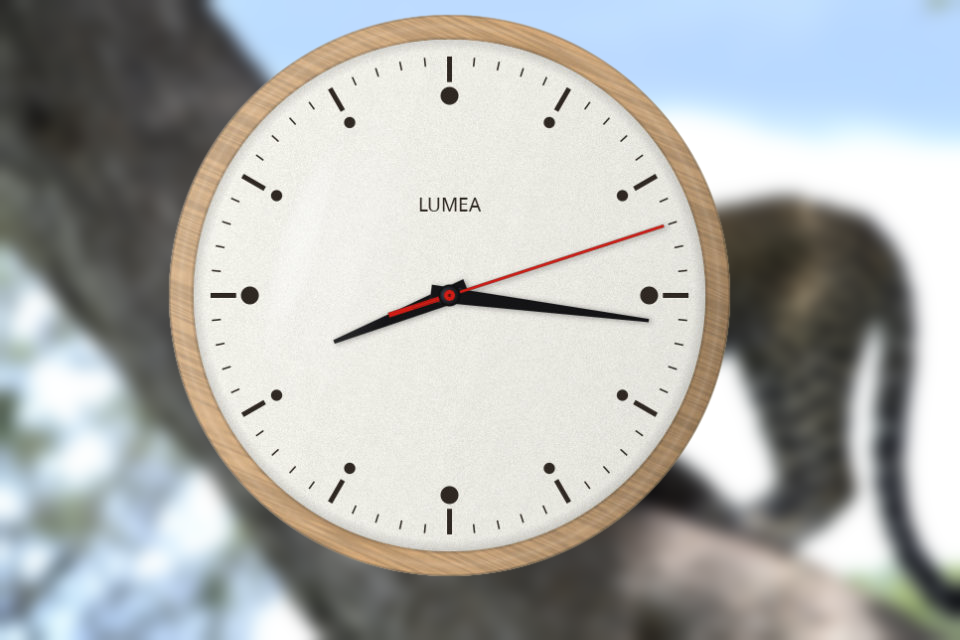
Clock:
8 h 16 min 12 s
